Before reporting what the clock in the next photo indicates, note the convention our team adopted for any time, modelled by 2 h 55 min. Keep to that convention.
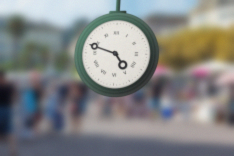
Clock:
4 h 48 min
